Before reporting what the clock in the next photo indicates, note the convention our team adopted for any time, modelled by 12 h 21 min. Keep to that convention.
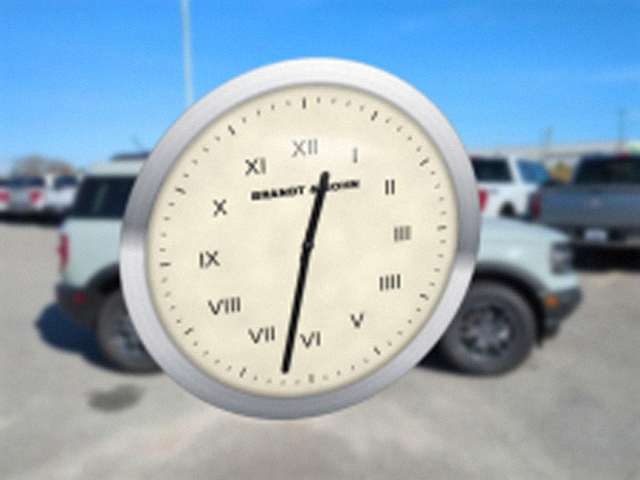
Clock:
12 h 32 min
